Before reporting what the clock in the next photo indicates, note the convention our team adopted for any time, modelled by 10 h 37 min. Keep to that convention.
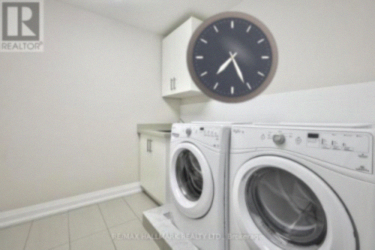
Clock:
7 h 26 min
